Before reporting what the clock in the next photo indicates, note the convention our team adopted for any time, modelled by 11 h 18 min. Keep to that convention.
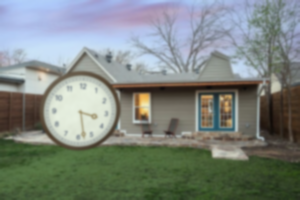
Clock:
3 h 28 min
